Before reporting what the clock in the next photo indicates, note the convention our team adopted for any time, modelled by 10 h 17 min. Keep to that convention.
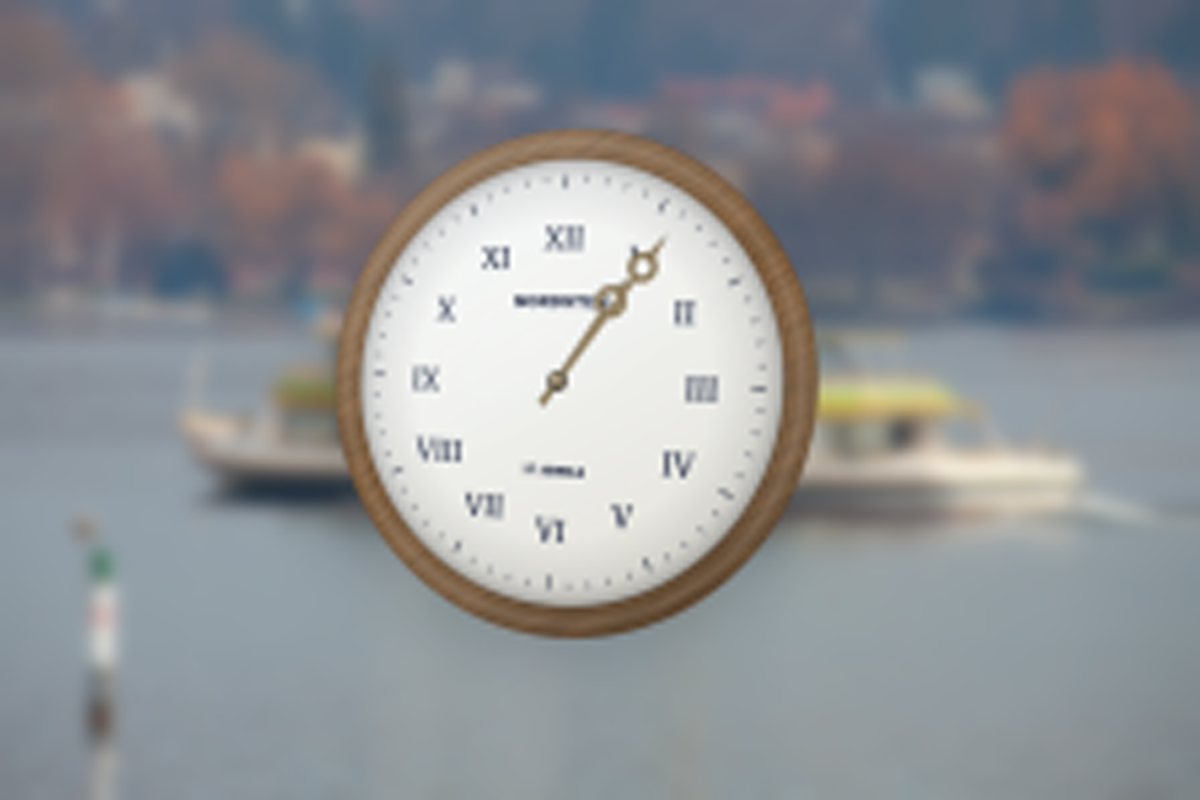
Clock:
1 h 06 min
